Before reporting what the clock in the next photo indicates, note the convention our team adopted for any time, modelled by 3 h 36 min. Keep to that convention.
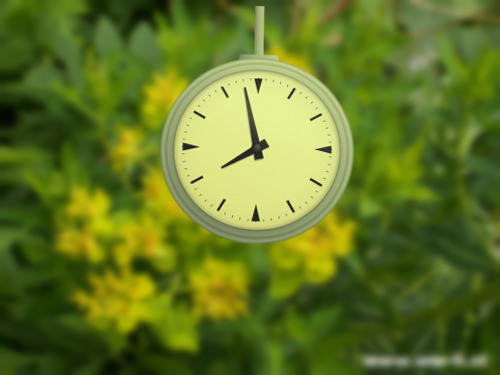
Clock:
7 h 58 min
